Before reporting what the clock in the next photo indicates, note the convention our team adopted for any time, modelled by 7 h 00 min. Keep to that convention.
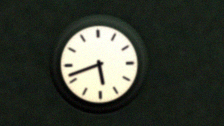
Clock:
5 h 42 min
